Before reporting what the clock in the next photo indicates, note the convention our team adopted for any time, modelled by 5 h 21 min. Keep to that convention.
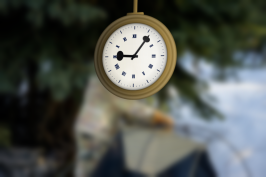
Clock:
9 h 06 min
